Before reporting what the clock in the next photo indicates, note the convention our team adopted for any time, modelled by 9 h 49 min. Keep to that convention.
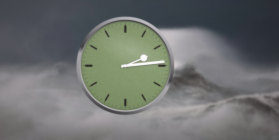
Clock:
2 h 14 min
